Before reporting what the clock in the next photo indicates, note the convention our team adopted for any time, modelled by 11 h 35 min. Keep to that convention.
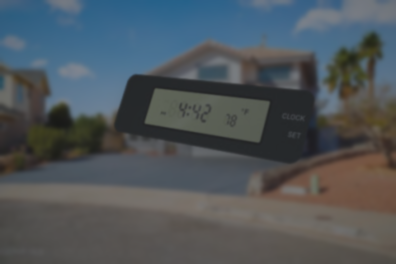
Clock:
4 h 42 min
